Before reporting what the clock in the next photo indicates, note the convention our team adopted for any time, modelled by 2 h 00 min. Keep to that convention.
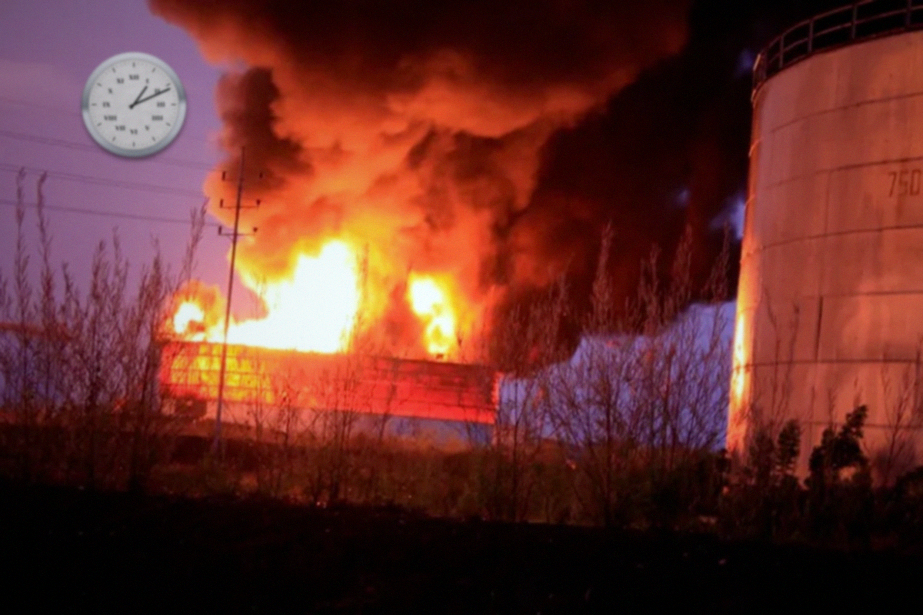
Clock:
1 h 11 min
